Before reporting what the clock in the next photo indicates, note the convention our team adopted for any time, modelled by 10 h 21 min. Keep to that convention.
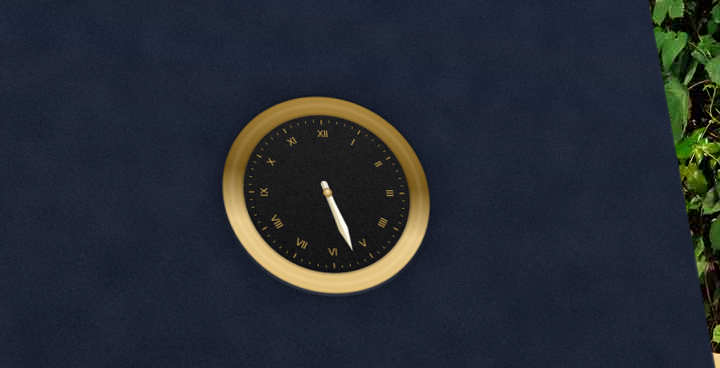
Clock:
5 h 27 min
